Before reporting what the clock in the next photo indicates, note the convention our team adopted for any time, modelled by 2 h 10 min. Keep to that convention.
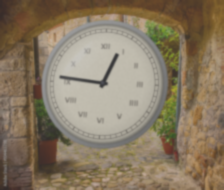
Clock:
12 h 46 min
